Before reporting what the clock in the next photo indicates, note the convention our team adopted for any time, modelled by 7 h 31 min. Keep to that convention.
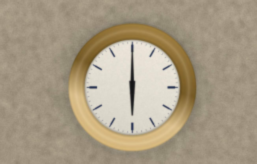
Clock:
6 h 00 min
